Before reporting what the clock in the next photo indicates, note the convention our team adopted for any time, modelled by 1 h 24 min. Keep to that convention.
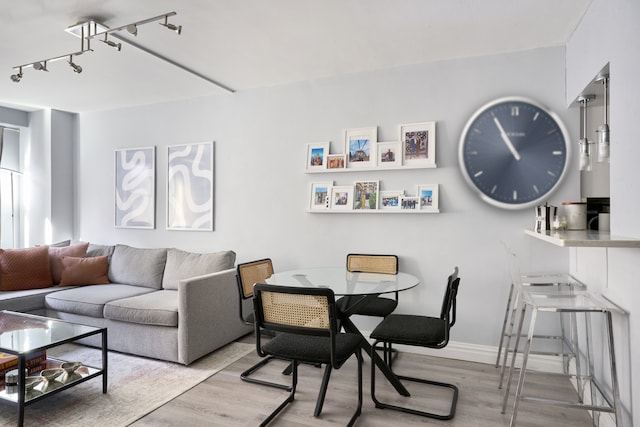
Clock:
10 h 55 min
